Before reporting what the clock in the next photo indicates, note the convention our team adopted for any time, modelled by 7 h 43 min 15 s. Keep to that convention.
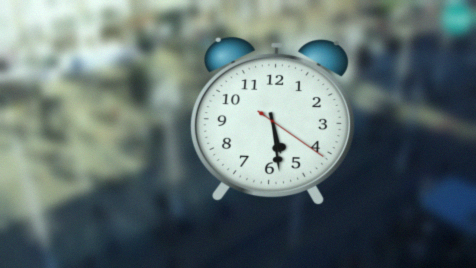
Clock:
5 h 28 min 21 s
